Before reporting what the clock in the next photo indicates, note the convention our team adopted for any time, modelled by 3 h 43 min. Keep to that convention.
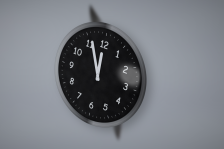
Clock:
11 h 56 min
